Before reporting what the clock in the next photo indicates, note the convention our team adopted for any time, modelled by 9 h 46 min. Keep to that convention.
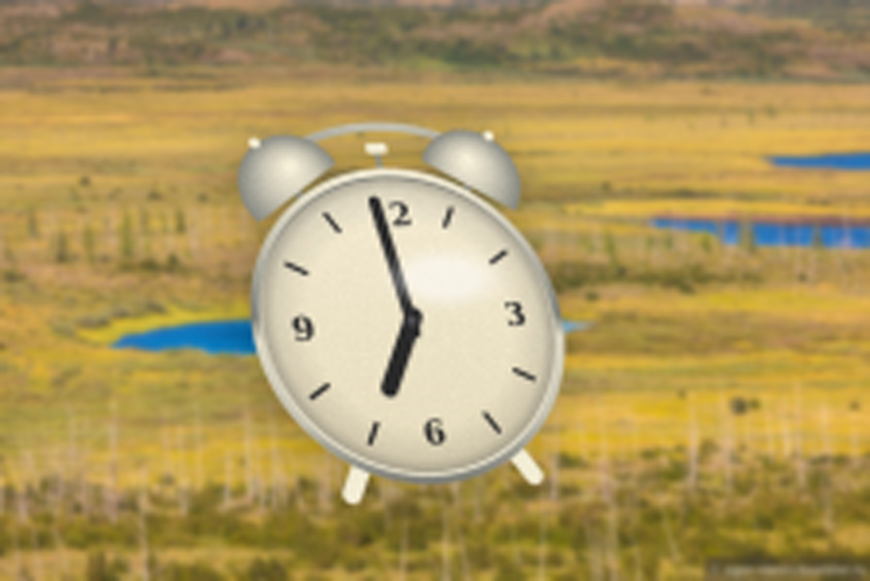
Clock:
6 h 59 min
